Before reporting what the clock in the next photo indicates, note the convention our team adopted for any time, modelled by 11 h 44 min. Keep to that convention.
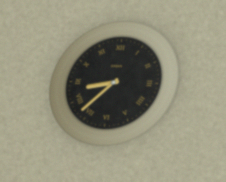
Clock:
8 h 37 min
